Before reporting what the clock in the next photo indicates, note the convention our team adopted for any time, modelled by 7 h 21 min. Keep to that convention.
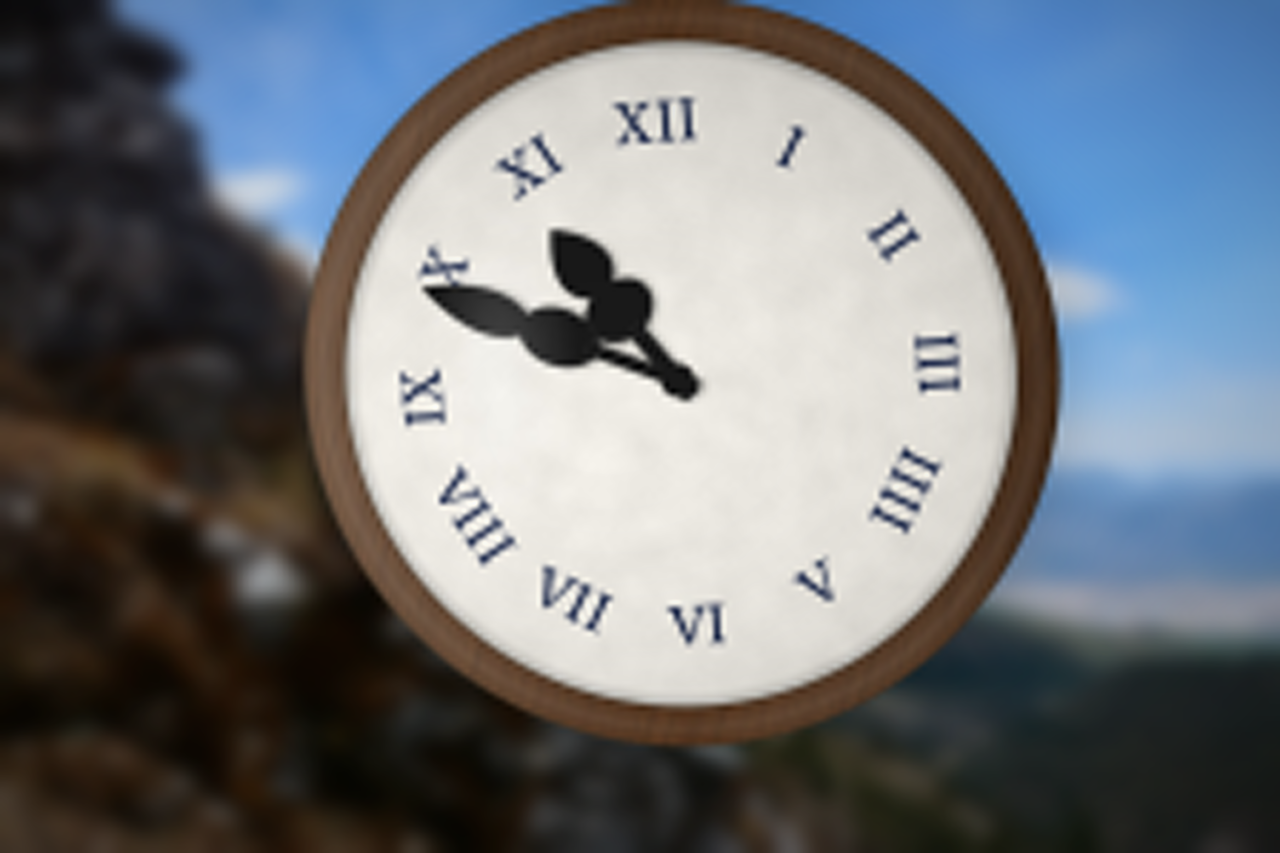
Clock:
10 h 49 min
